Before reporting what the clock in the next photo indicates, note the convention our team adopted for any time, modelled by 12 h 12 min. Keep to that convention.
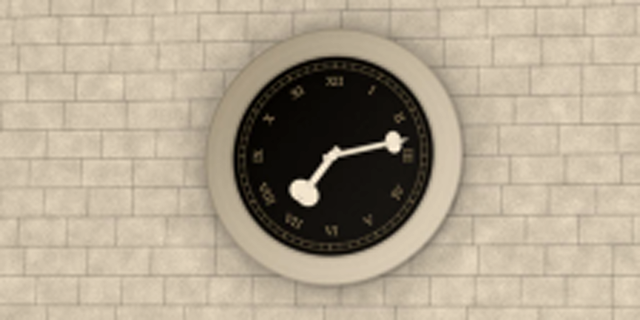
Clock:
7 h 13 min
